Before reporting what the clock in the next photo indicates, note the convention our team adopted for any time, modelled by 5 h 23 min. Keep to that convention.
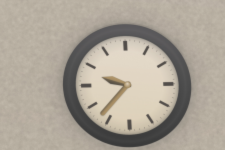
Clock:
9 h 37 min
